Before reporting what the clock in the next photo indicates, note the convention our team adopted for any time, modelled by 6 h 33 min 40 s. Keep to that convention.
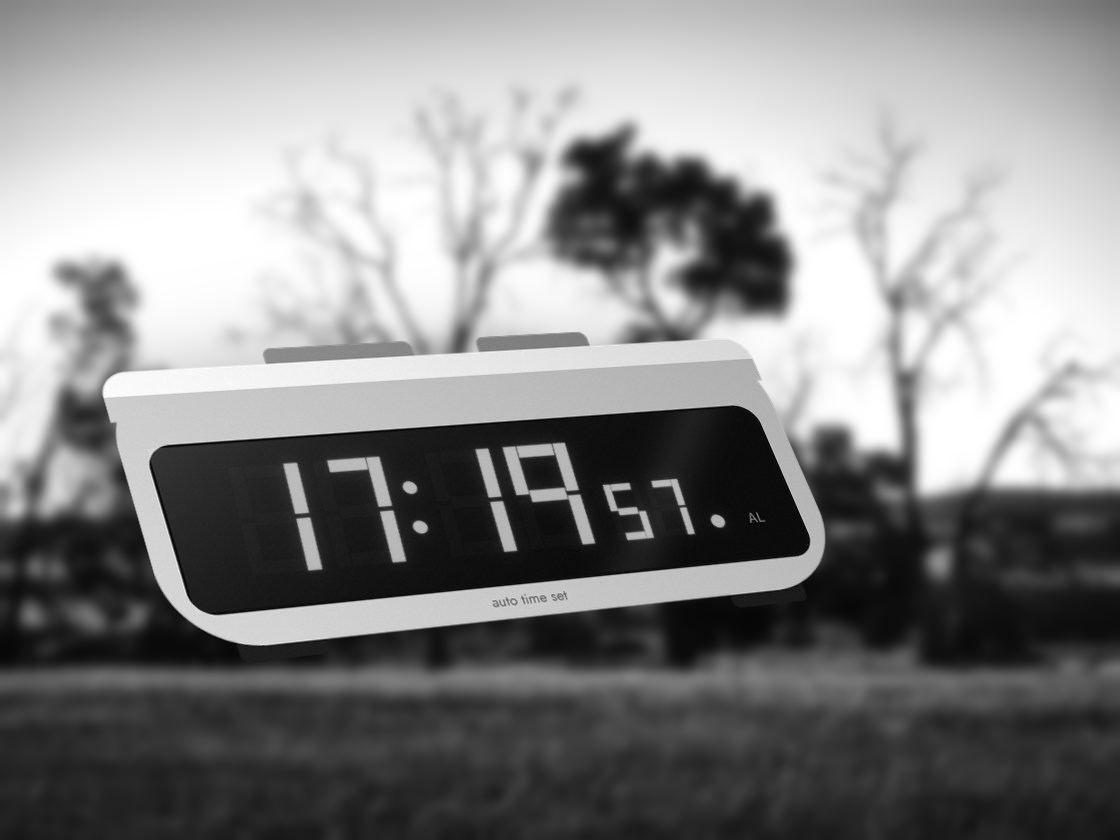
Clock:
17 h 19 min 57 s
